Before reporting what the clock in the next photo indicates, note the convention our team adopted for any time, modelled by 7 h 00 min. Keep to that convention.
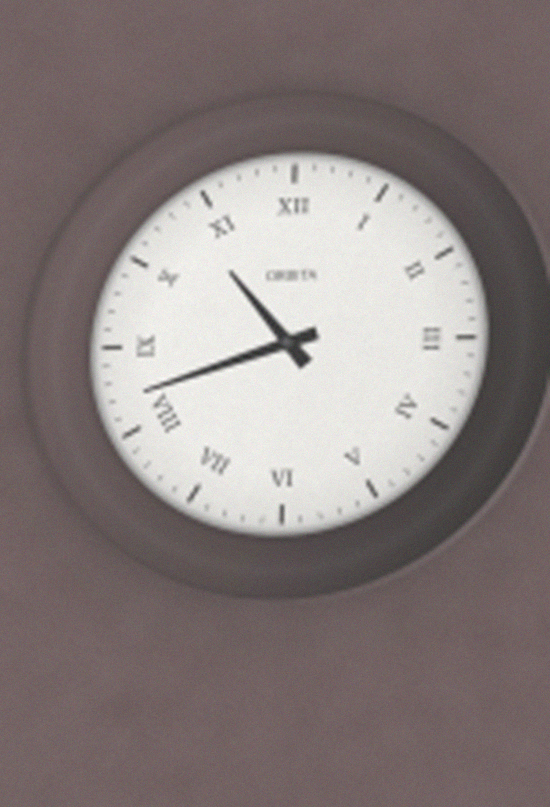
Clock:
10 h 42 min
